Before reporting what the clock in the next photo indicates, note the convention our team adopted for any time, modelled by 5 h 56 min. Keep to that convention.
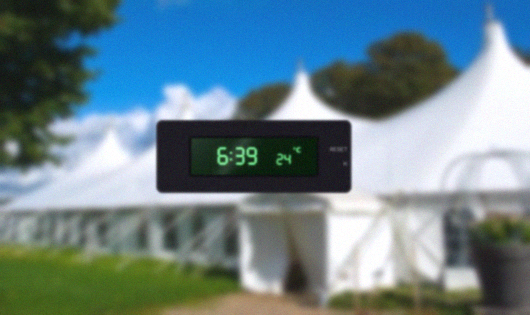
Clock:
6 h 39 min
